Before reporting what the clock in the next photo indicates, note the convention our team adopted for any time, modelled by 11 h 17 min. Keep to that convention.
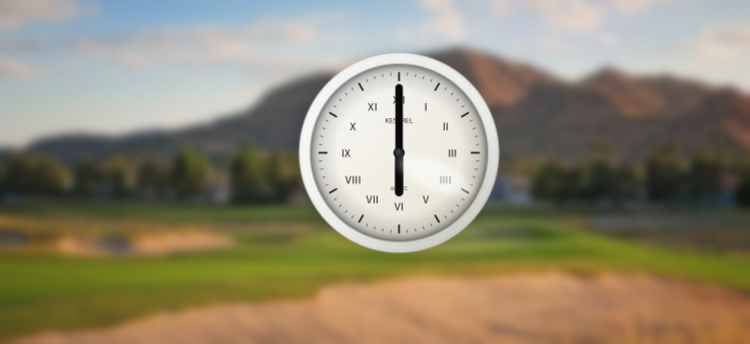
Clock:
6 h 00 min
